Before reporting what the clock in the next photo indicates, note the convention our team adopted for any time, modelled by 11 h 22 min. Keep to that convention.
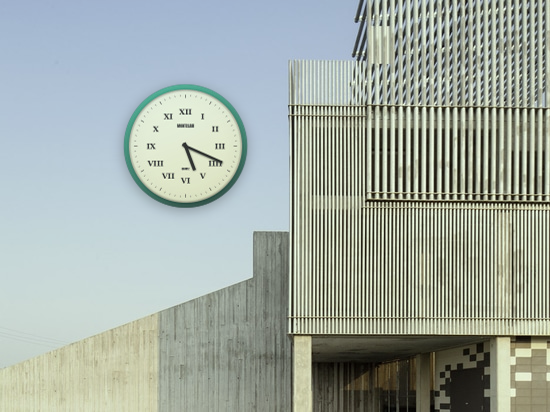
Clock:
5 h 19 min
